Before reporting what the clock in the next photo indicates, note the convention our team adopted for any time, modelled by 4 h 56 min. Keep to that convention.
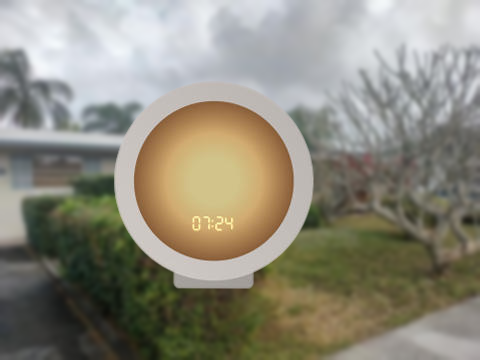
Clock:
7 h 24 min
